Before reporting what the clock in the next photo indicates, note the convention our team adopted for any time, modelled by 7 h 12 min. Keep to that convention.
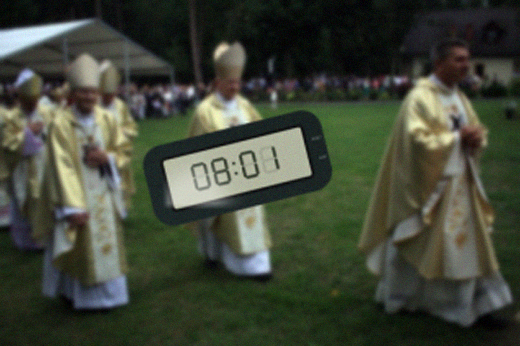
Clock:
8 h 01 min
